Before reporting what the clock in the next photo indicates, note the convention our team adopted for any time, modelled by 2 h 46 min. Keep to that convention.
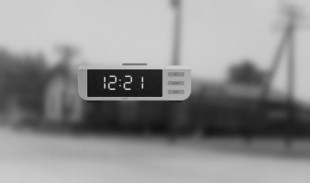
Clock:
12 h 21 min
